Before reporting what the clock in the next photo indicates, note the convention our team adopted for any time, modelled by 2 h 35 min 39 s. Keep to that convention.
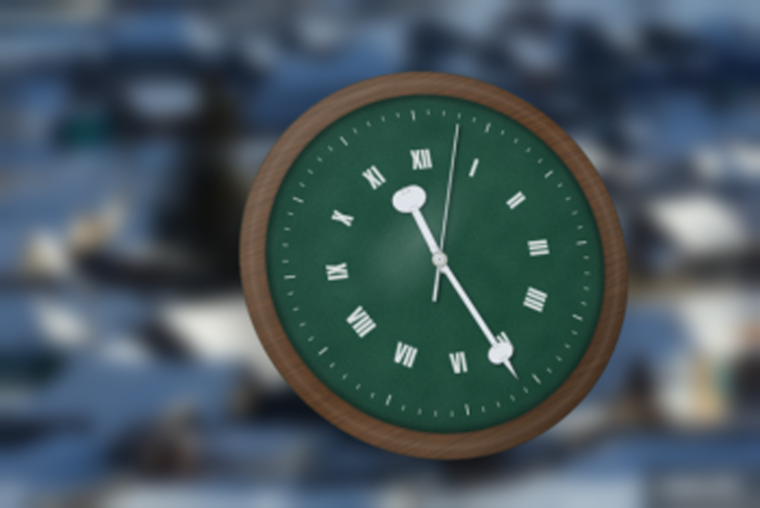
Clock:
11 h 26 min 03 s
